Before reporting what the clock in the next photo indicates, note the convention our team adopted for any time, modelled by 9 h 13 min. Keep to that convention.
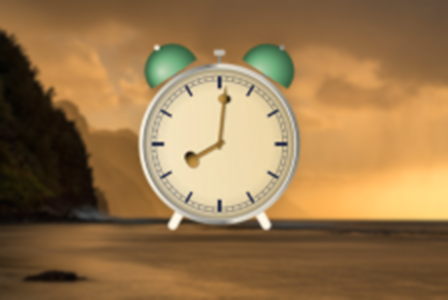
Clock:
8 h 01 min
